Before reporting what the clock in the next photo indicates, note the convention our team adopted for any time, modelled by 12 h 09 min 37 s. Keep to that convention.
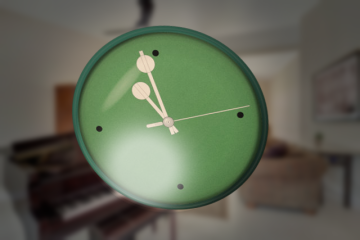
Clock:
10 h 58 min 14 s
